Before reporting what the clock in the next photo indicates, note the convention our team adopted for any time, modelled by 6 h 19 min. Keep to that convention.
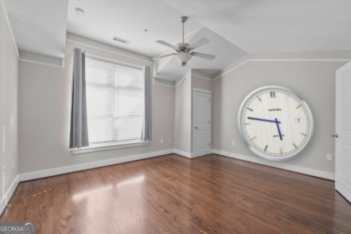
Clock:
5 h 47 min
